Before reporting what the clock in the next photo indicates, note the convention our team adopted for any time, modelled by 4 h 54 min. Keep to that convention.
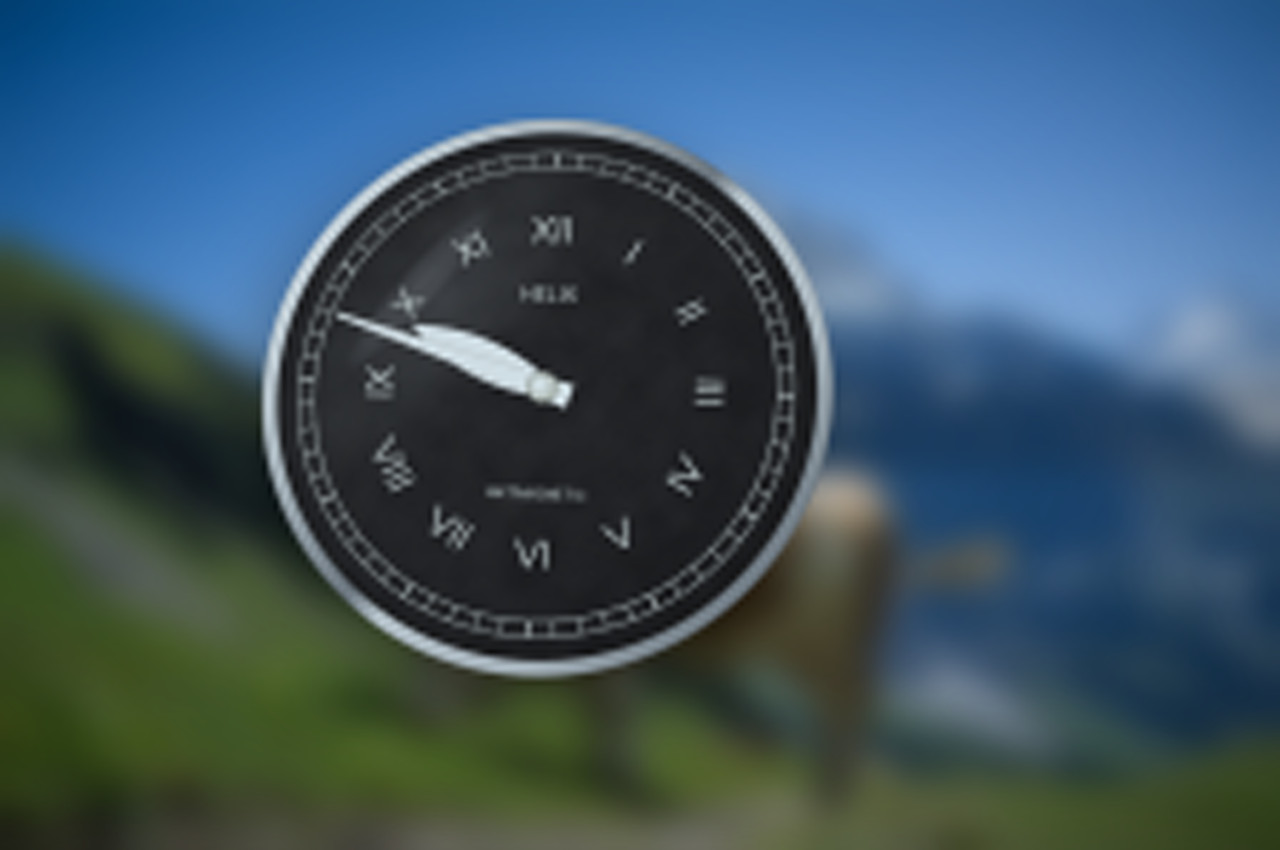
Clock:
9 h 48 min
